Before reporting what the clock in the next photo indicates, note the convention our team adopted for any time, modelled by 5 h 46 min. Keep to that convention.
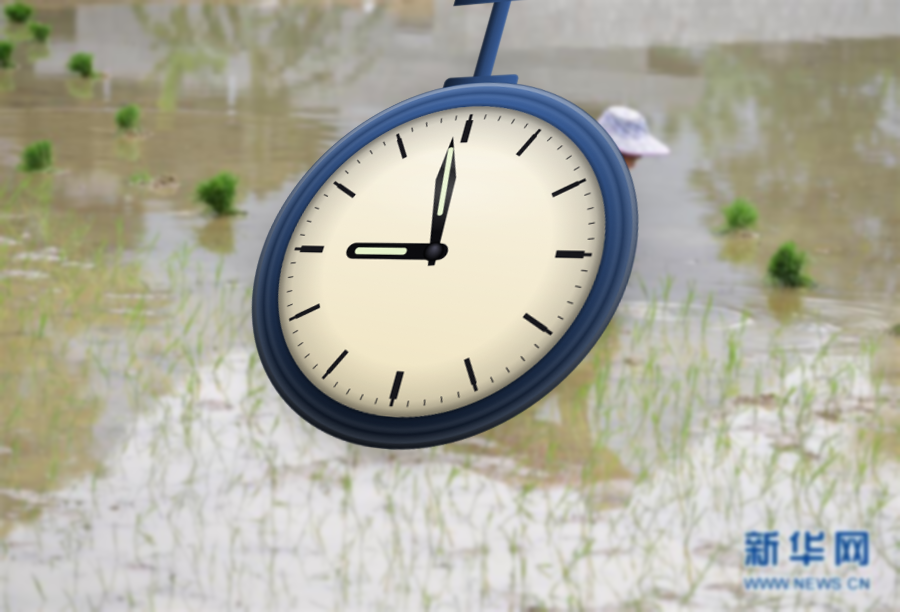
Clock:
8 h 59 min
